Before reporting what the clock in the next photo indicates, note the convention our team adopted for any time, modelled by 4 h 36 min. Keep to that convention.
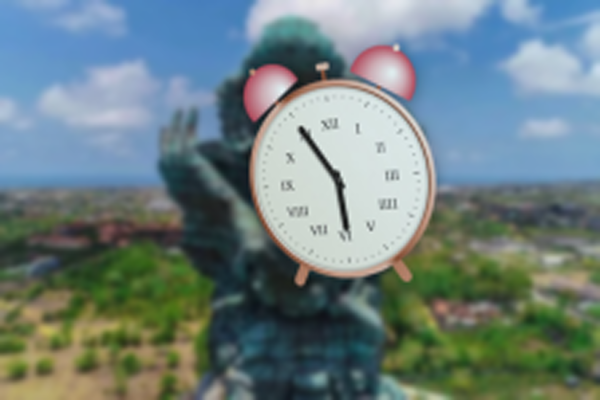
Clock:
5 h 55 min
